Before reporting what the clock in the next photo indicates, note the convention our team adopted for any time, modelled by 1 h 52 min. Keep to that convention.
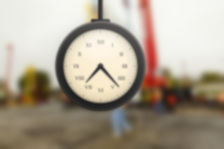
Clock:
7 h 23 min
